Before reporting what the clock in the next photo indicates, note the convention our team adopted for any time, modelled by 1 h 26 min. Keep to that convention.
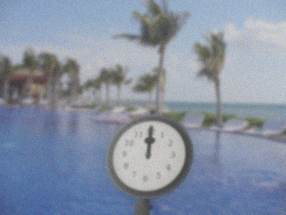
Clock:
12 h 00 min
